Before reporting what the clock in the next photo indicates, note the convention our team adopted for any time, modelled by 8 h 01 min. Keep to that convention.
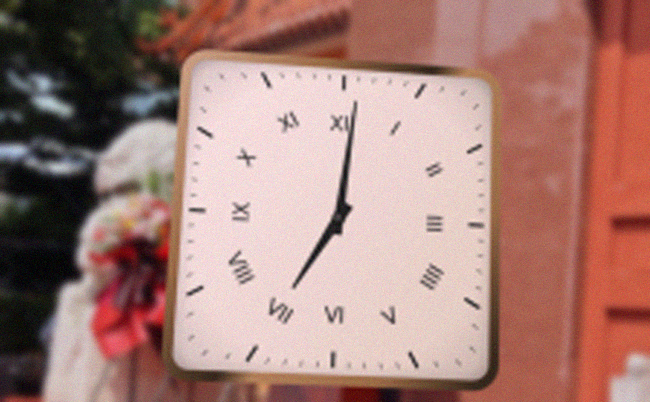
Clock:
7 h 01 min
